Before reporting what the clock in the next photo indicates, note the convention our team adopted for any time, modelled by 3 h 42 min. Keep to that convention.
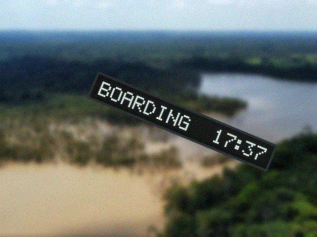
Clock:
17 h 37 min
